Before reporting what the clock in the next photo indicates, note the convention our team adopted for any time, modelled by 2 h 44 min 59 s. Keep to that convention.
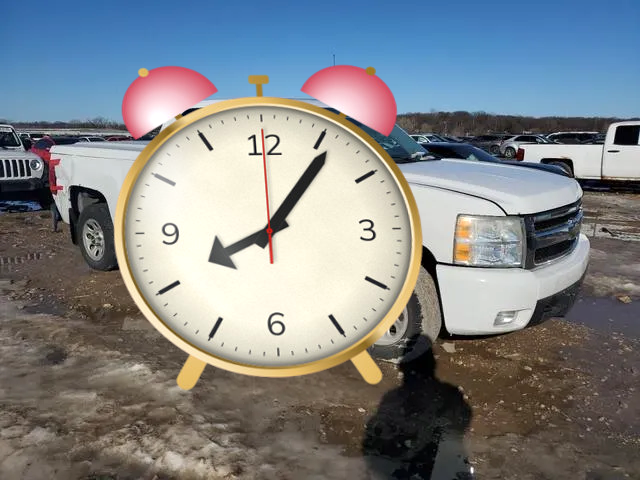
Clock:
8 h 06 min 00 s
